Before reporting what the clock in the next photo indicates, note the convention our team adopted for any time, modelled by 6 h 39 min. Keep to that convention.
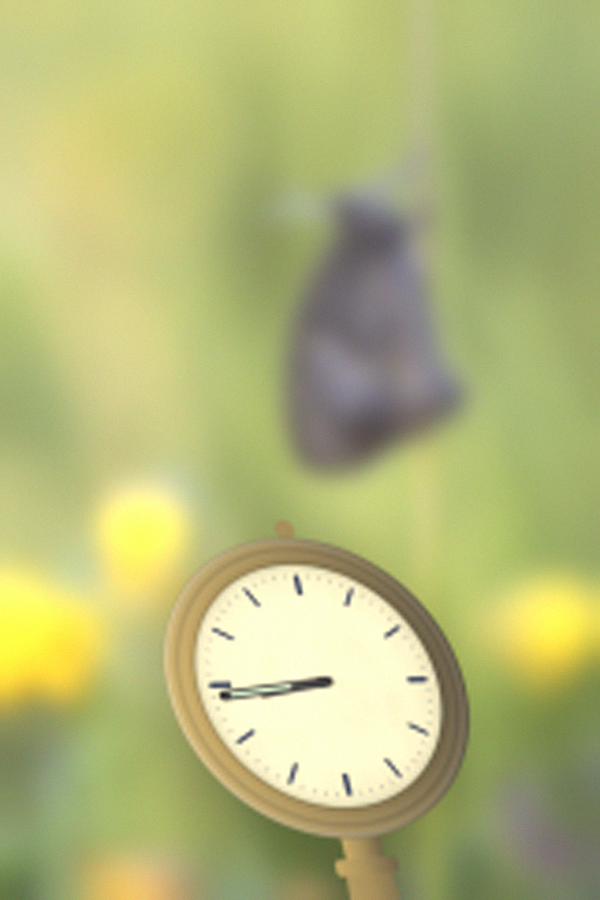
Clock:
8 h 44 min
